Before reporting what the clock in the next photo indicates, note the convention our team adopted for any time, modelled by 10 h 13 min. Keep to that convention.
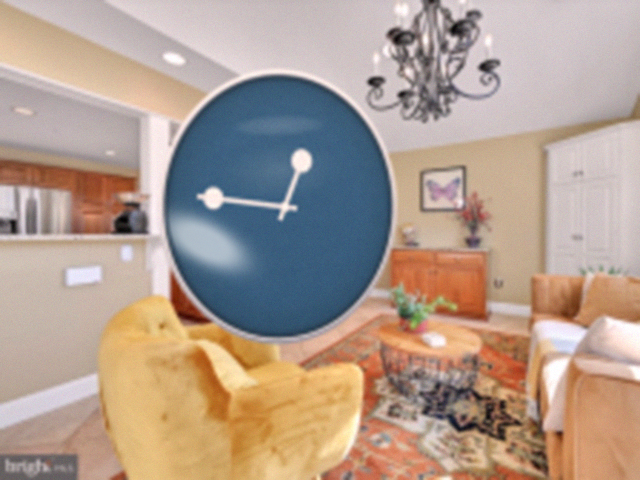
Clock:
12 h 46 min
